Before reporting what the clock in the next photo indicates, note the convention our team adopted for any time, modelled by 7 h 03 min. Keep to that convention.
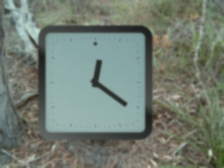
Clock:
12 h 21 min
